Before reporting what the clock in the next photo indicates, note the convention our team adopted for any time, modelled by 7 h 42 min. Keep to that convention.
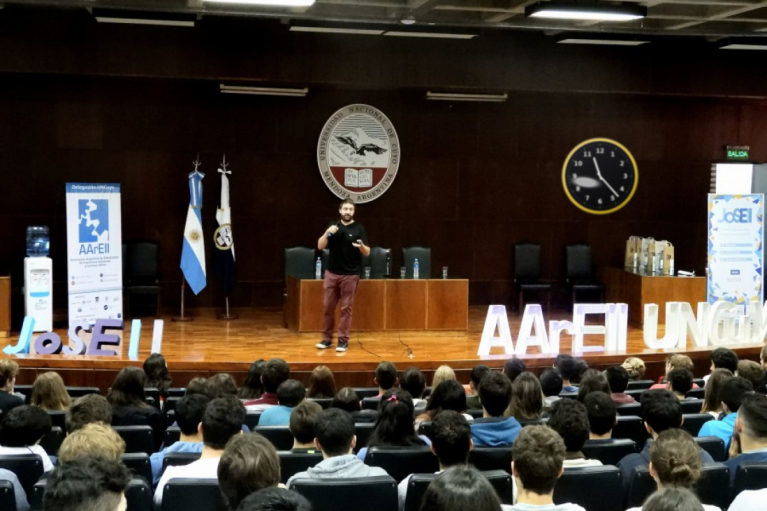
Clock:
11 h 23 min
